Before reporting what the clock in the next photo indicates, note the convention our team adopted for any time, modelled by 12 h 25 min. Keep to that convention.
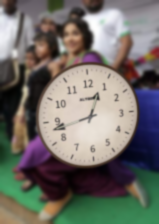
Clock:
12 h 43 min
